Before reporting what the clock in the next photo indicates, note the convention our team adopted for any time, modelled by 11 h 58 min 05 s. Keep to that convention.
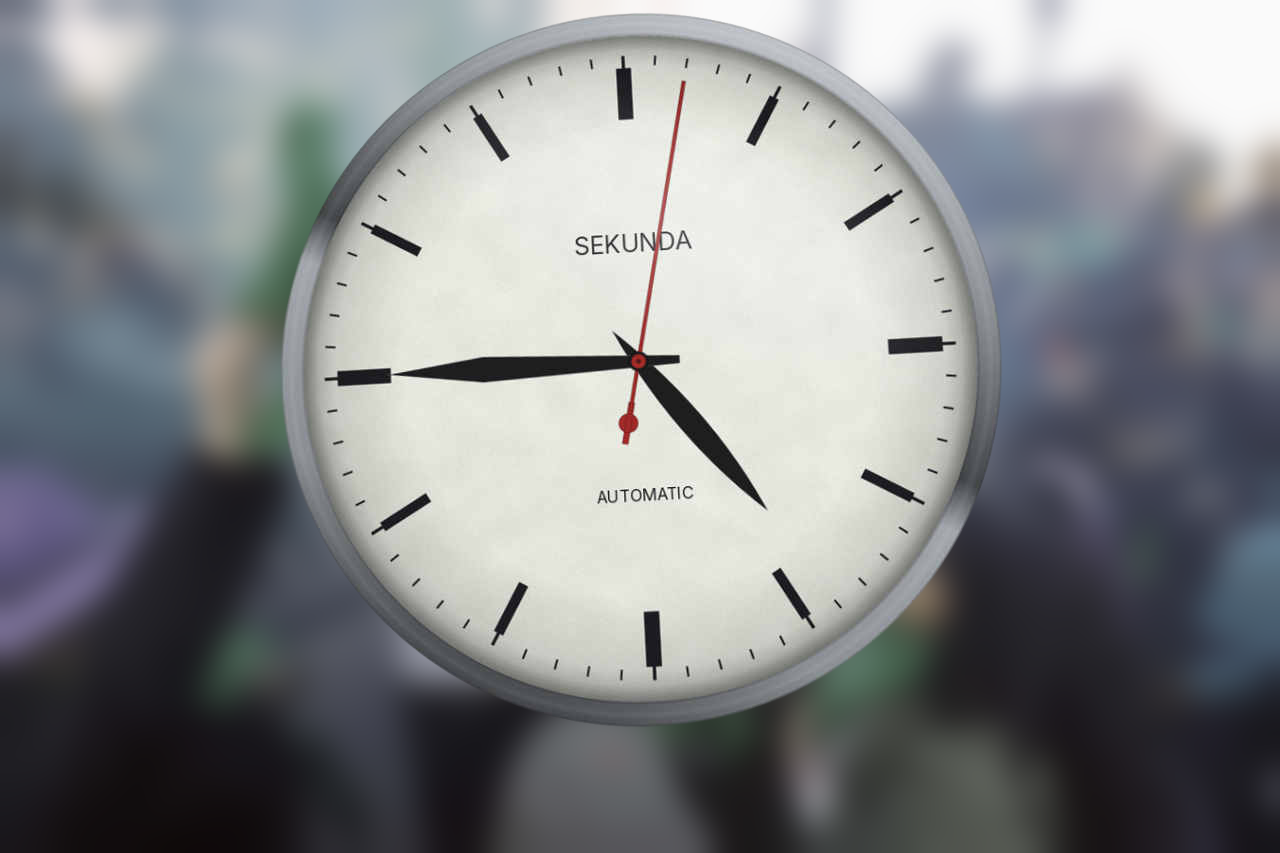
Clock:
4 h 45 min 02 s
